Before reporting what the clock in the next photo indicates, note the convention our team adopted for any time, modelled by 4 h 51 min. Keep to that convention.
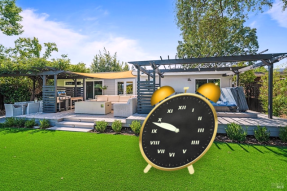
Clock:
9 h 48 min
